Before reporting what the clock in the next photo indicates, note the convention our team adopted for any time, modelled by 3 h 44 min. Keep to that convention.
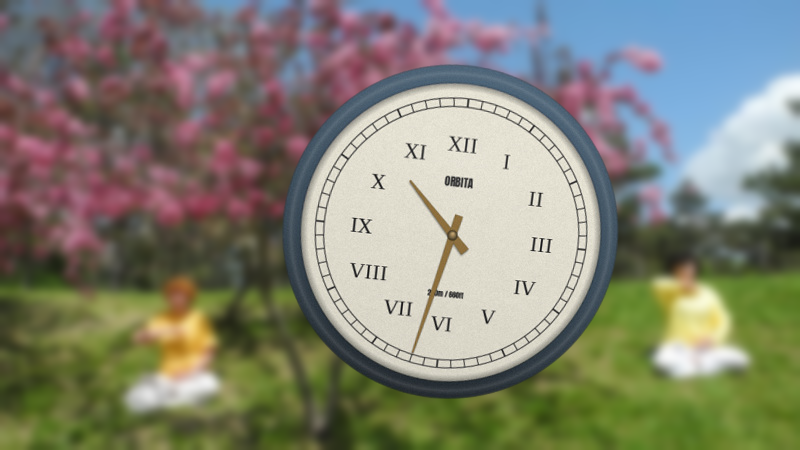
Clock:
10 h 32 min
